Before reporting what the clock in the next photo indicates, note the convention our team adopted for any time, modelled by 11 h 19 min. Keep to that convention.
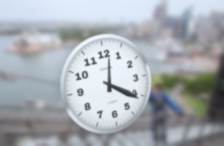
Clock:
12 h 21 min
